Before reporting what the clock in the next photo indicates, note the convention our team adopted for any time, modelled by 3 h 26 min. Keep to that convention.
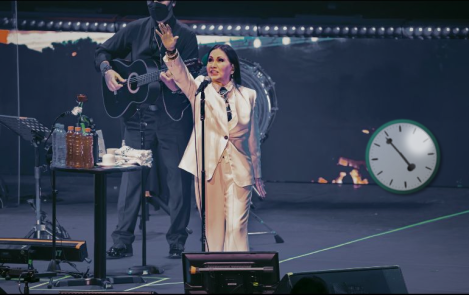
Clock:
4 h 54 min
